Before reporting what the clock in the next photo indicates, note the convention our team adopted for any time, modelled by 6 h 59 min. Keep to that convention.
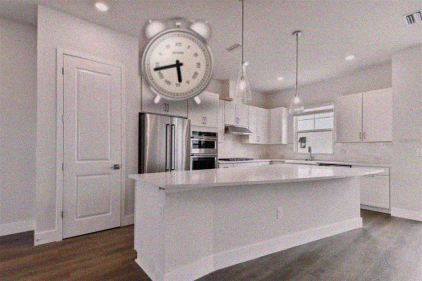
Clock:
5 h 43 min
